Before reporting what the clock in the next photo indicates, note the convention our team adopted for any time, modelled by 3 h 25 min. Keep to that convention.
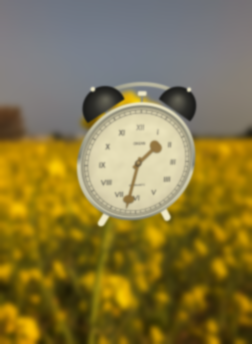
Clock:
1 h 32 min
